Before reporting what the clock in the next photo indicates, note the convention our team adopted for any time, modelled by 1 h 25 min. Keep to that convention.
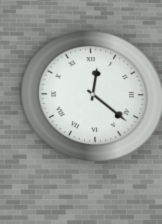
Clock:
12 h 22 min
